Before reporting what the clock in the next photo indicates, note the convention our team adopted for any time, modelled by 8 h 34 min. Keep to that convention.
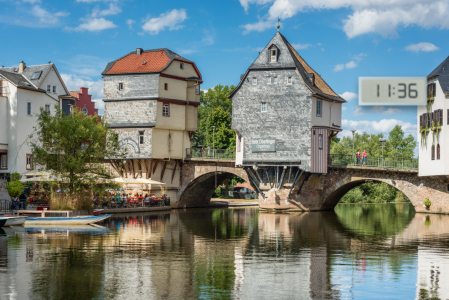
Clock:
11 h 36 min
